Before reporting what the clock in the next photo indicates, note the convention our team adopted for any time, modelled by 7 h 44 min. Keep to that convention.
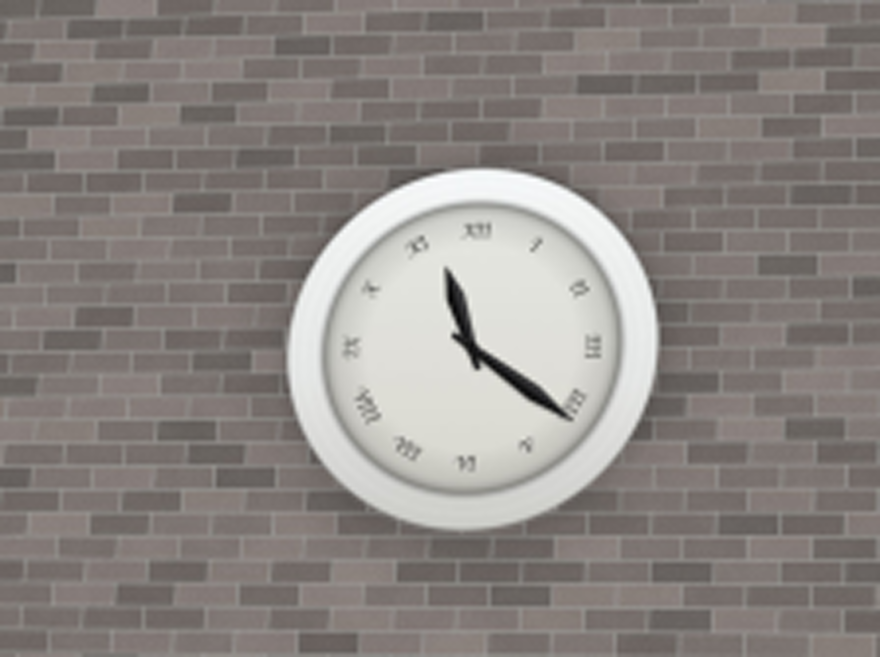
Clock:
11 h 21 min
